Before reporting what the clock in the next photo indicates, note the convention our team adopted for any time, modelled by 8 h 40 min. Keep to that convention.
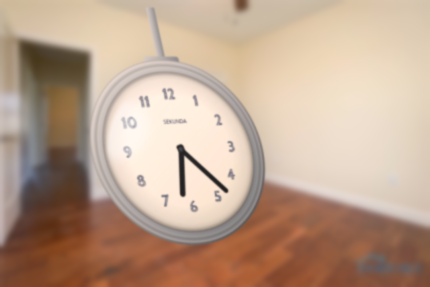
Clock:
6 h 23 min
